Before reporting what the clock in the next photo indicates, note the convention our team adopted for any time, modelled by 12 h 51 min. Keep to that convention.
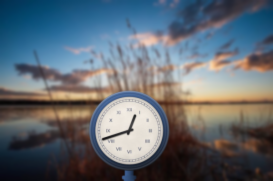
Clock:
12 h 42 min
